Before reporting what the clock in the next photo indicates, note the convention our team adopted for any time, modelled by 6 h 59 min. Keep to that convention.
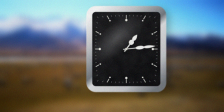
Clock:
1 h 14 min
